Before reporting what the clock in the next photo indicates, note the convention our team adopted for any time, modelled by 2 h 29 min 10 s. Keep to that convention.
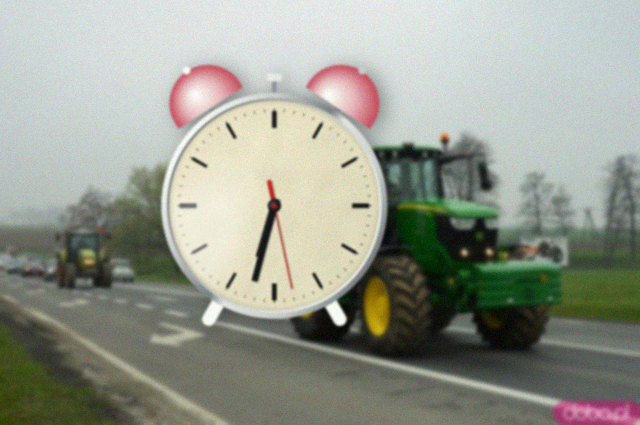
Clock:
6 h 32 min 28 s
